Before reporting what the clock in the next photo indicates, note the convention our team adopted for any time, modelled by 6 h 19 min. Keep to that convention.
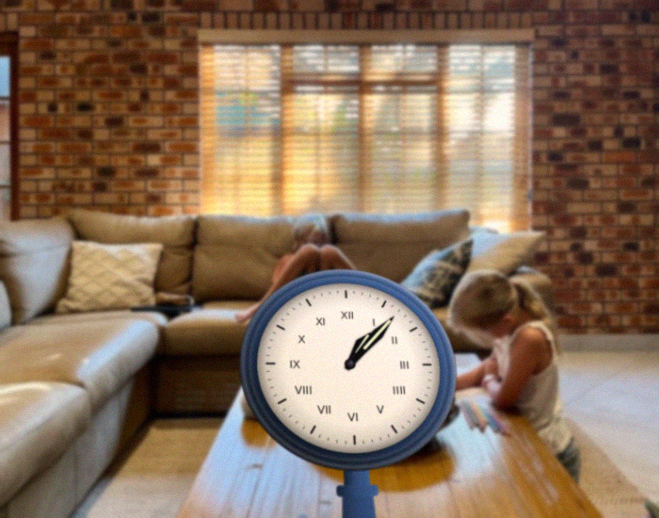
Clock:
1 h 07 min
